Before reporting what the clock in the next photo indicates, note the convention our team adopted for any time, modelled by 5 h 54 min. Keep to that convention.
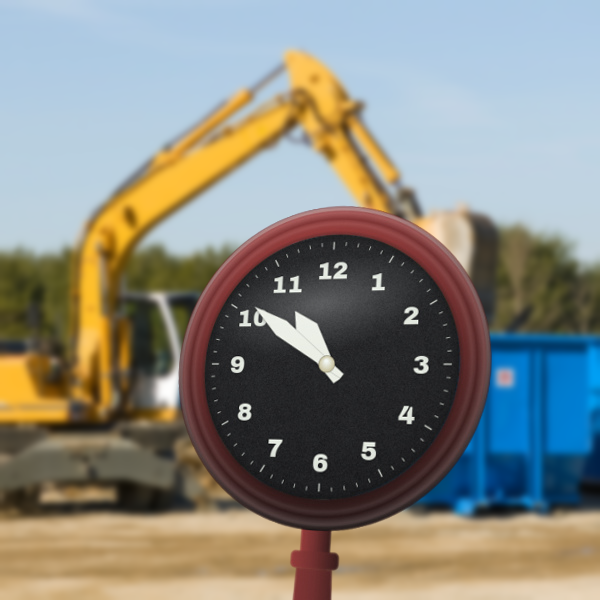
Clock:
10 h 51 min
